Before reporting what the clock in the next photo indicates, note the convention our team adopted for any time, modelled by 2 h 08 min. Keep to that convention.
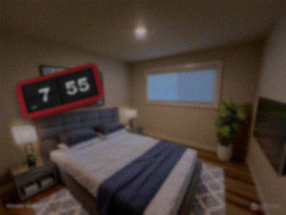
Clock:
7 h 55 min
